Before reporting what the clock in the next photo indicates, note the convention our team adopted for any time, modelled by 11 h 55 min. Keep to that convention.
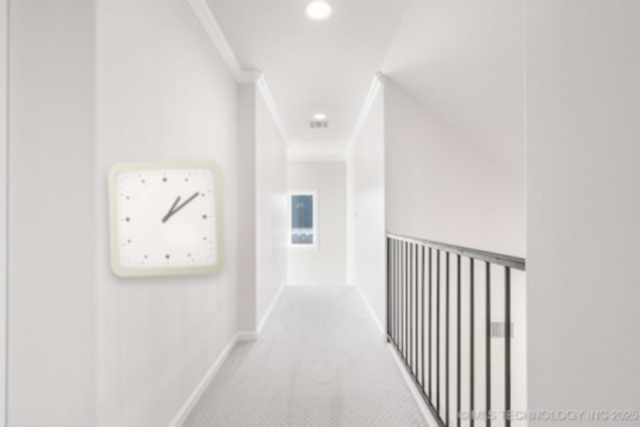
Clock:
1 h 09 min
